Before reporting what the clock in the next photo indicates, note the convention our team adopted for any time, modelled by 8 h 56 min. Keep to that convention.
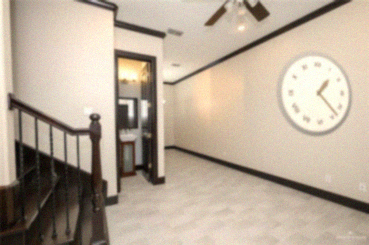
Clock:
1 h 23 min
